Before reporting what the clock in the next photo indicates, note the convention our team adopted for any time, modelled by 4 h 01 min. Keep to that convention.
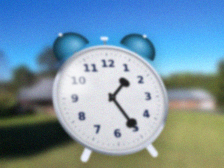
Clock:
1 h 25 min
